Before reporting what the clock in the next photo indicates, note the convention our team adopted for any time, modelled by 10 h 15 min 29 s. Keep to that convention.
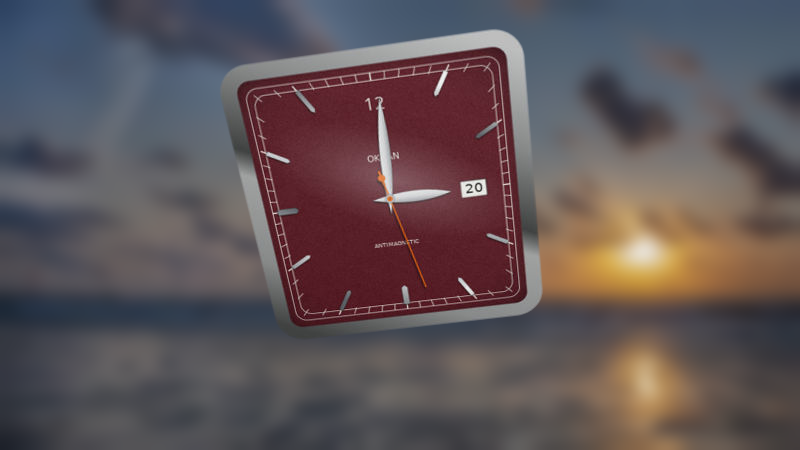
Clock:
3 h 00 min 28 s
